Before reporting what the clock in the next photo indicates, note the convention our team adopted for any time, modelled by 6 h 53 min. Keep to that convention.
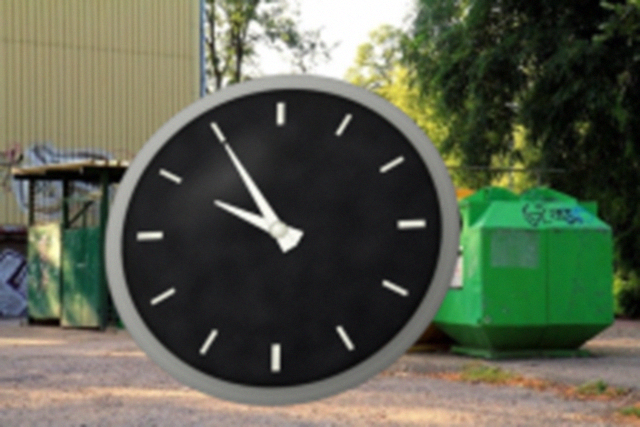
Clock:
9 h 55 min
